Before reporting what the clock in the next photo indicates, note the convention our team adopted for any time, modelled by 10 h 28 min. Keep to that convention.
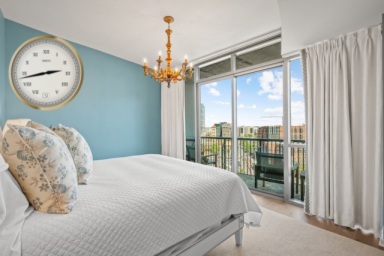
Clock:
2 h 43 min
